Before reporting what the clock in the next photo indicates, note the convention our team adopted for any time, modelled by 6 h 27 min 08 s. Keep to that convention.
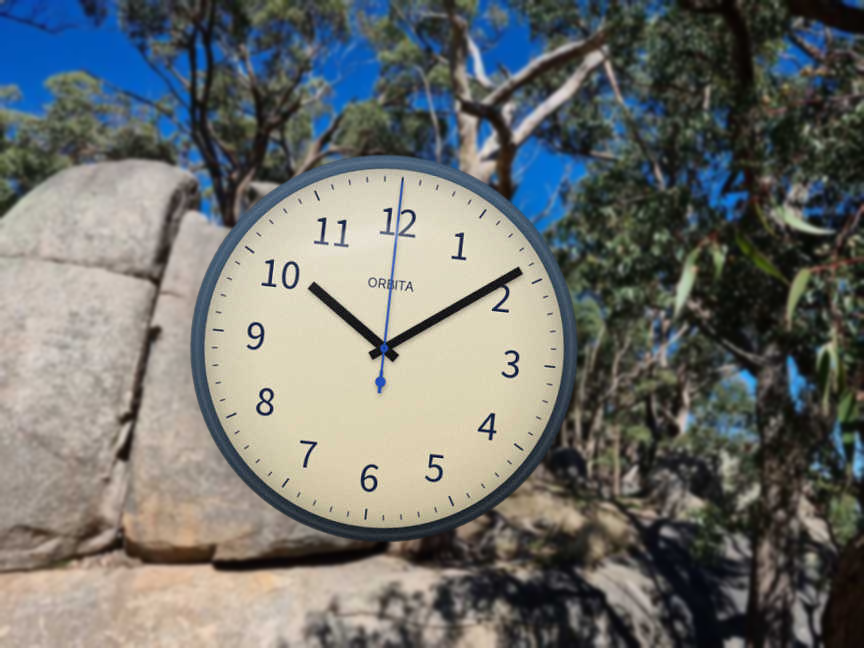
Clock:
10 h 09 min 00 s
